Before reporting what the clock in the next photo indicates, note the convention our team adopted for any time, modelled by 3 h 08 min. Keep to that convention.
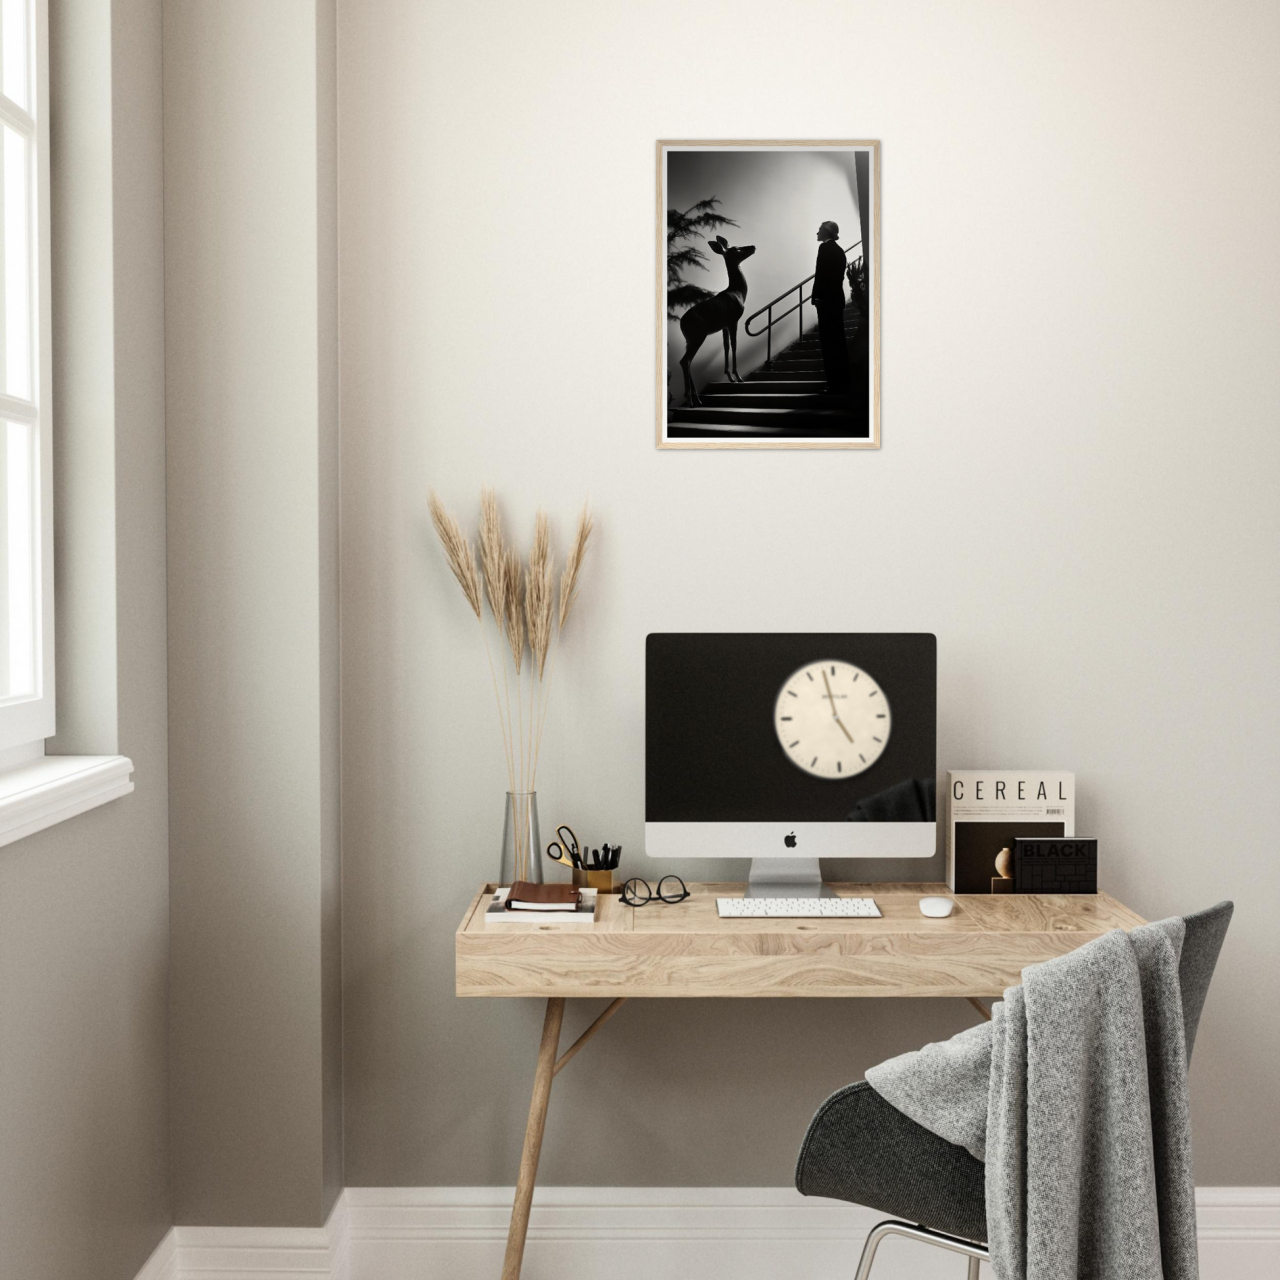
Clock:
4 h 58 min
